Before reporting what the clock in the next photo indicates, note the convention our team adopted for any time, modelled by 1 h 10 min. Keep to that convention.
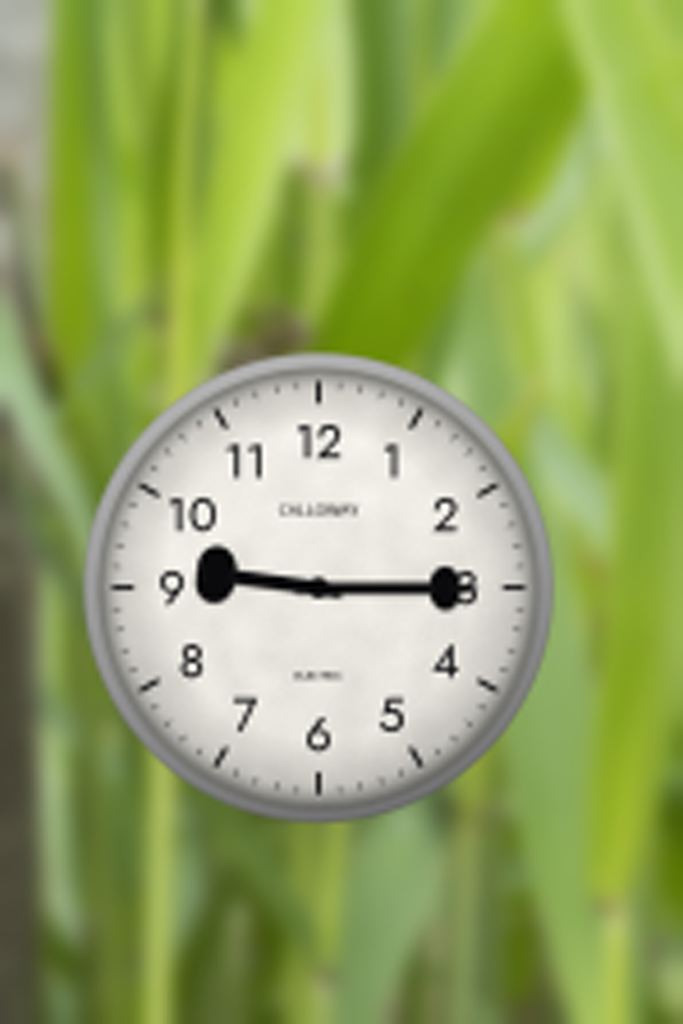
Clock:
9 h 15 min
